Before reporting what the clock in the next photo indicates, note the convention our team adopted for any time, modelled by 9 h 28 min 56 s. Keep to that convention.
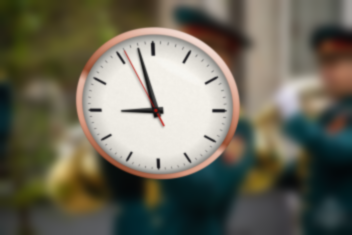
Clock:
8 h 57 min 56 s
